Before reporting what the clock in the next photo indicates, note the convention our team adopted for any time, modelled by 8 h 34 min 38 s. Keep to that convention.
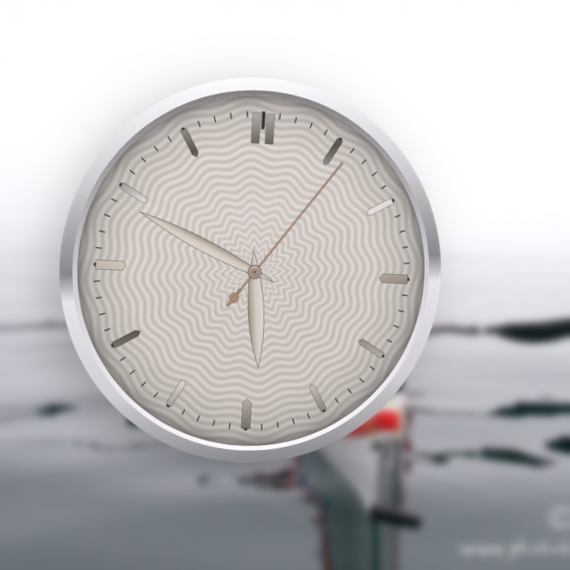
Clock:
5 h 49 min 06 s
